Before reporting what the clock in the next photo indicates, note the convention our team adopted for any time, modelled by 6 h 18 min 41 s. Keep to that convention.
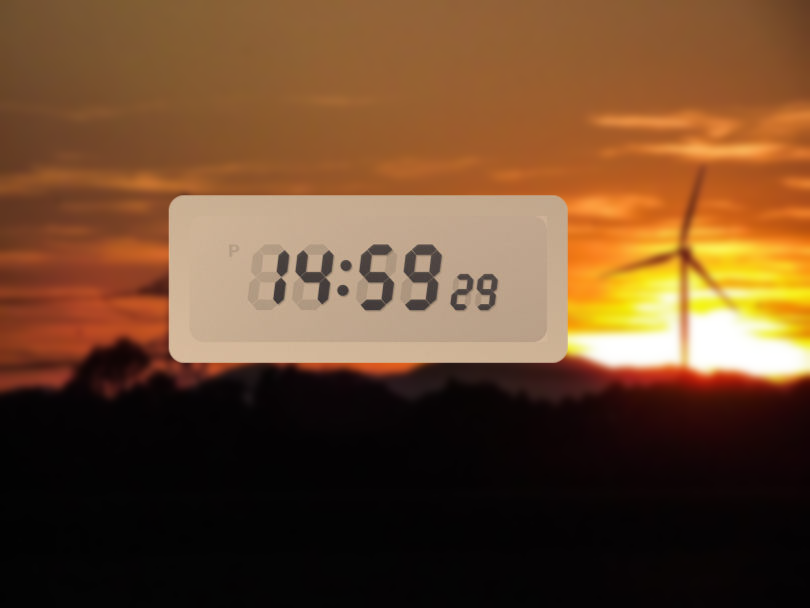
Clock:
14 h 59 min 29 s
